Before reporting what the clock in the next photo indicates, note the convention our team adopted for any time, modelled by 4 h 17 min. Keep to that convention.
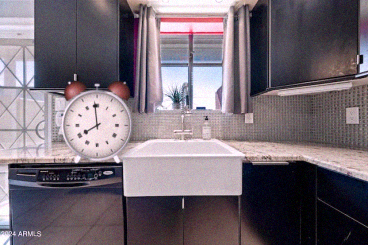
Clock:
7 h 59 min
